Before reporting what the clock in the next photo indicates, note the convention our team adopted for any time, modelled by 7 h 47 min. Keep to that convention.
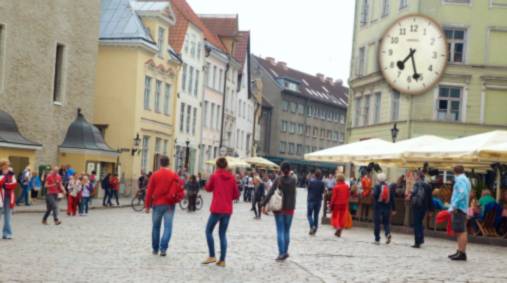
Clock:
7 h 27 min
